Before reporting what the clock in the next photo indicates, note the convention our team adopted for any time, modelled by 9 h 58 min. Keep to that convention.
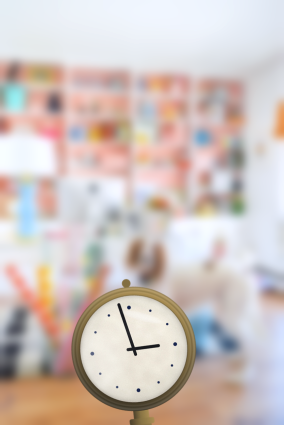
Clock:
2 h 58 min
